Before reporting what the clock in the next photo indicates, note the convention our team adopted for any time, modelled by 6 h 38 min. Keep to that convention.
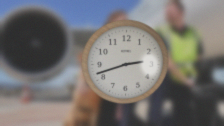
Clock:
2 h 42 min
